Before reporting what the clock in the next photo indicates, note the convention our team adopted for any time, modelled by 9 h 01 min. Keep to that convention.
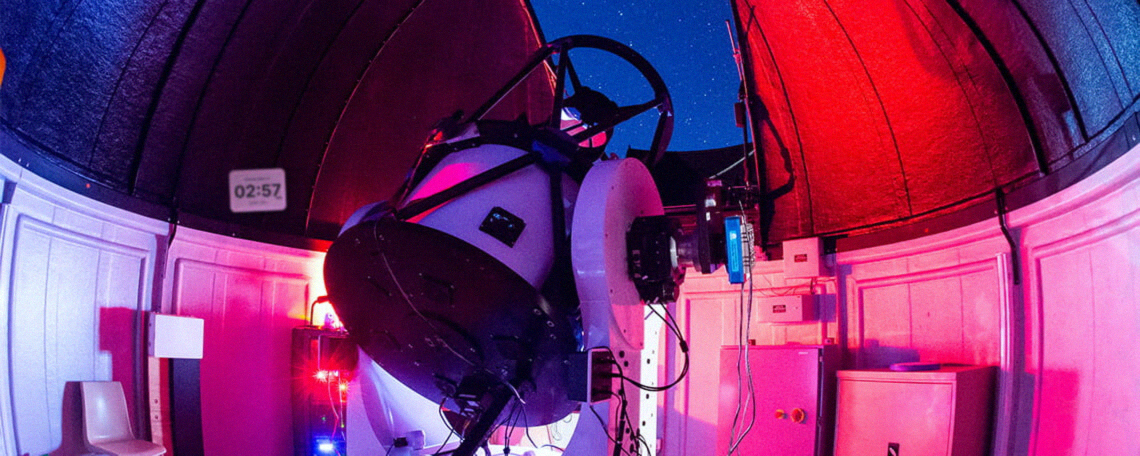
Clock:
2 h 57 min
